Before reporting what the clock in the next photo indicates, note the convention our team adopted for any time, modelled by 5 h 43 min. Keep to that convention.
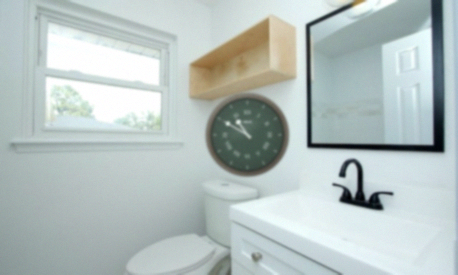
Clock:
10 h 50 min
